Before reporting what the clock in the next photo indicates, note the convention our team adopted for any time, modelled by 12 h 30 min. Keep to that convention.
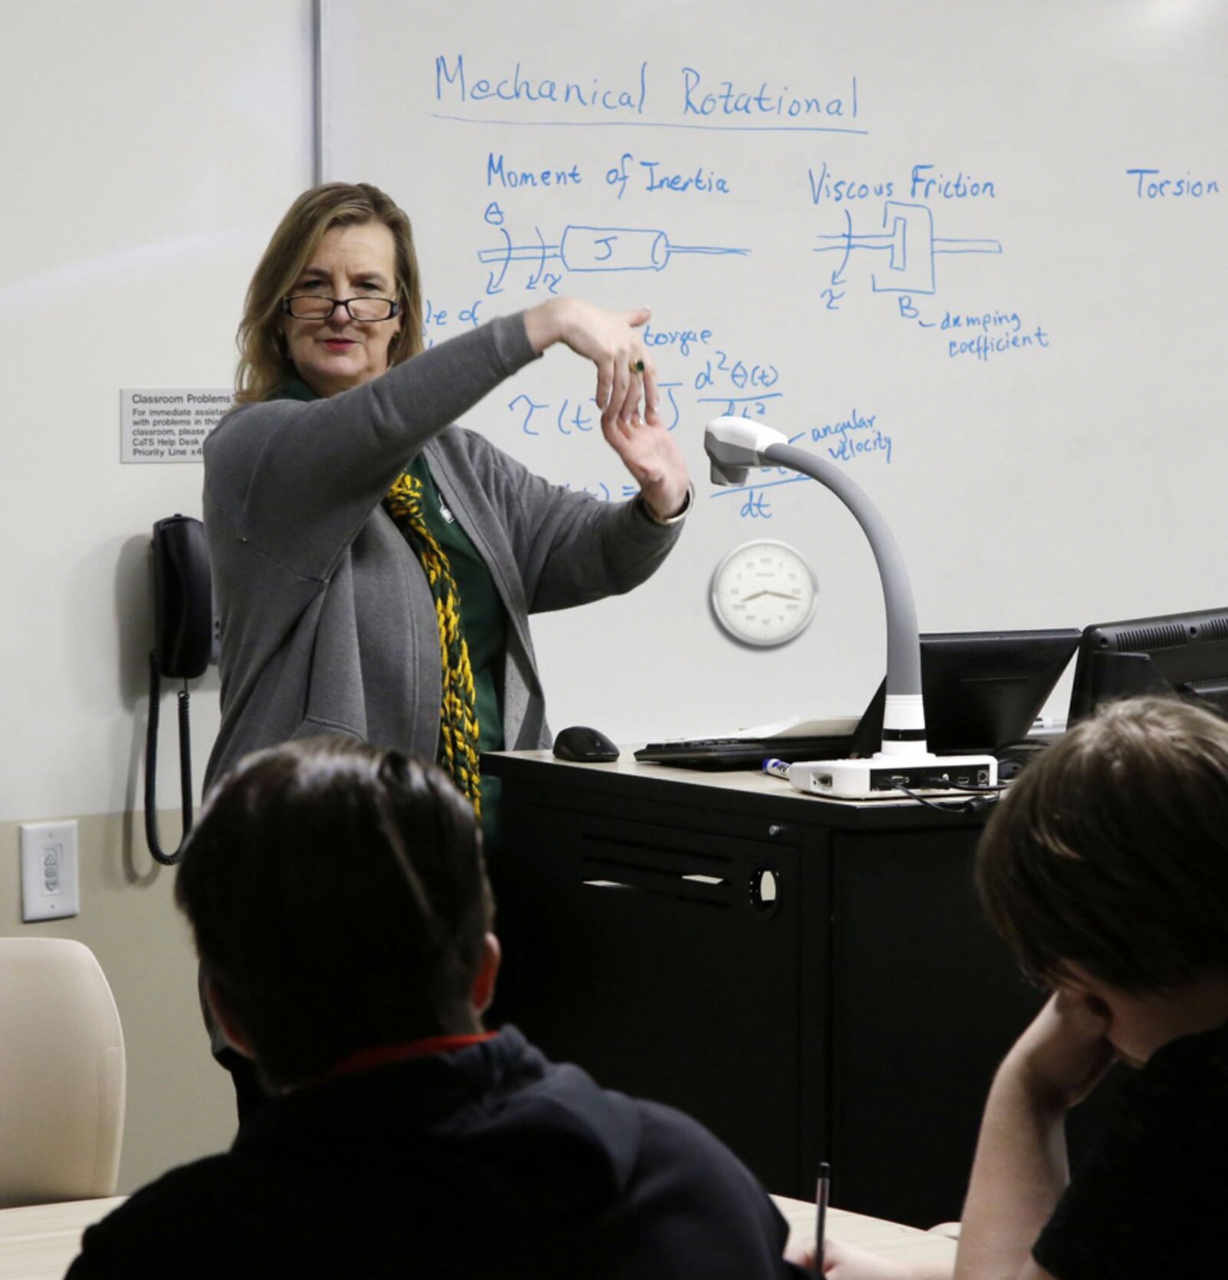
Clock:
8 h 17 min
